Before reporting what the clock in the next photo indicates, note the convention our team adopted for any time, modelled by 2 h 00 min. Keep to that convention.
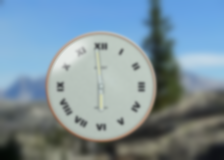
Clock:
5 h 59 min
